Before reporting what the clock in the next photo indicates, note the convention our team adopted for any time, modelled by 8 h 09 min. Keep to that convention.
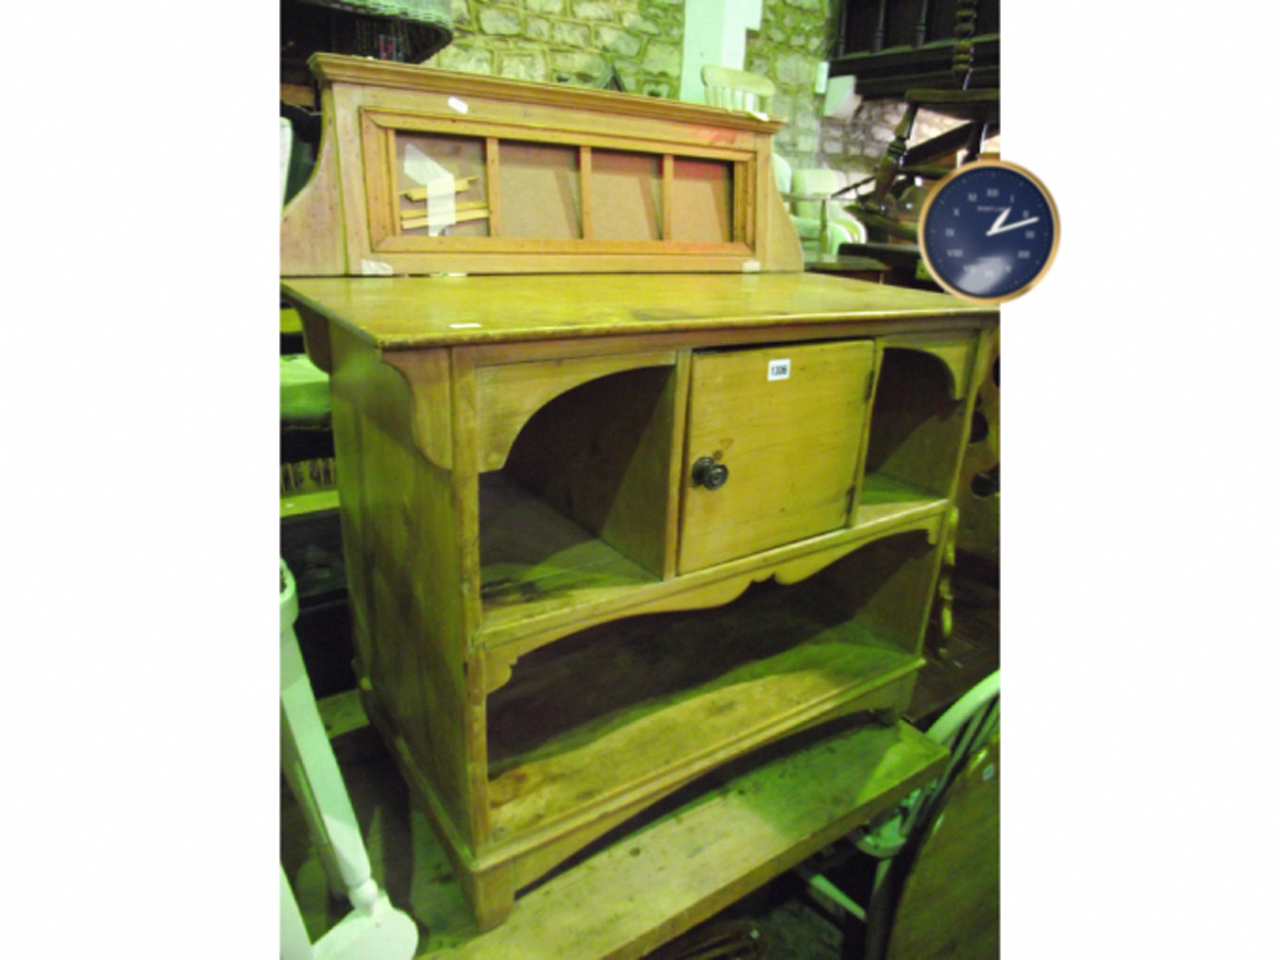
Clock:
1 h 12 min
